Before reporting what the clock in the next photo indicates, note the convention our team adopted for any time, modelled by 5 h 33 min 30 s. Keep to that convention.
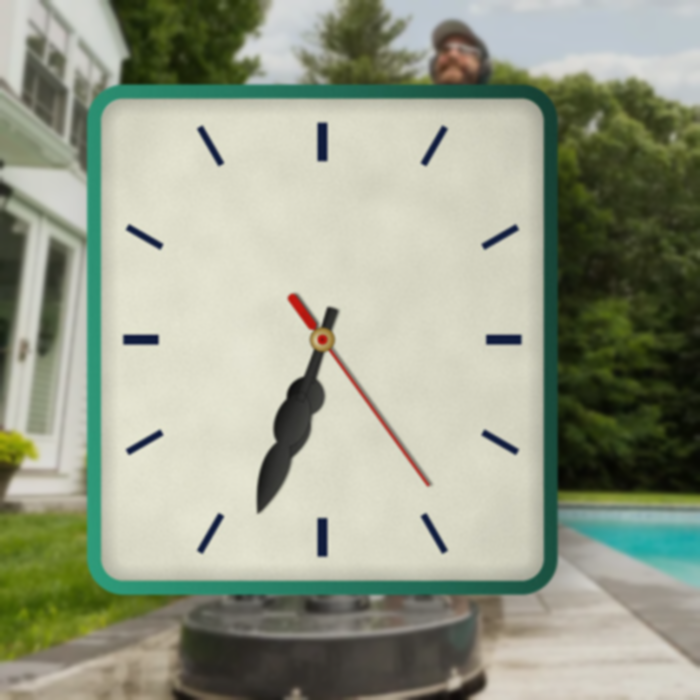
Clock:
6 h 33 min 24 s
